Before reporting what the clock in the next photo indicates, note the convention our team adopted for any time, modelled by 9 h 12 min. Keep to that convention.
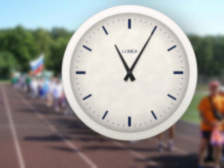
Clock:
11 h 05 min
